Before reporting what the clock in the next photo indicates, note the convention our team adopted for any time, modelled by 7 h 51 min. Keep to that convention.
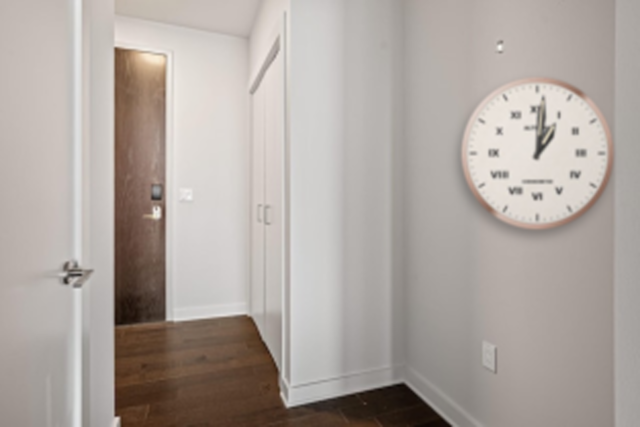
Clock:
1 h 01 min
